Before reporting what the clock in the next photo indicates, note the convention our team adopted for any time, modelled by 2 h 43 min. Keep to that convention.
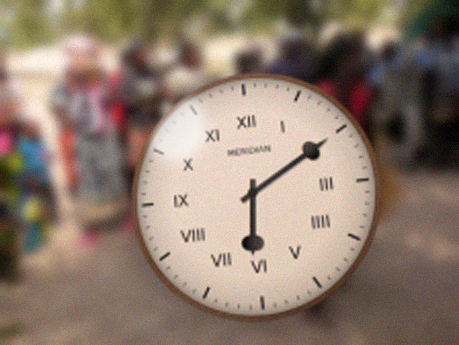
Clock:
6 h 10 min
